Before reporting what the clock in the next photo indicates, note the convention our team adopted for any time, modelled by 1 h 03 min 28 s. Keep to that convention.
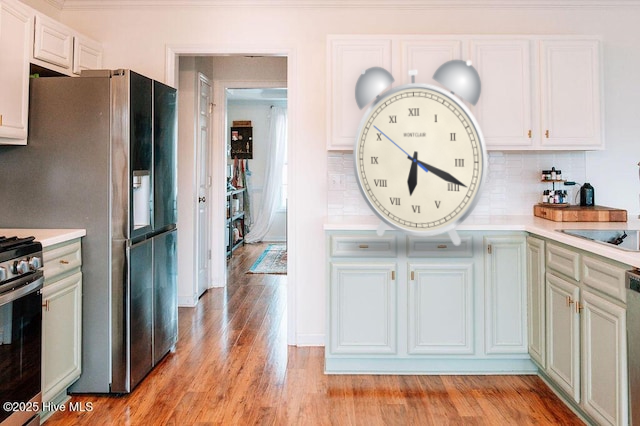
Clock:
6 h 18 min 51 s
